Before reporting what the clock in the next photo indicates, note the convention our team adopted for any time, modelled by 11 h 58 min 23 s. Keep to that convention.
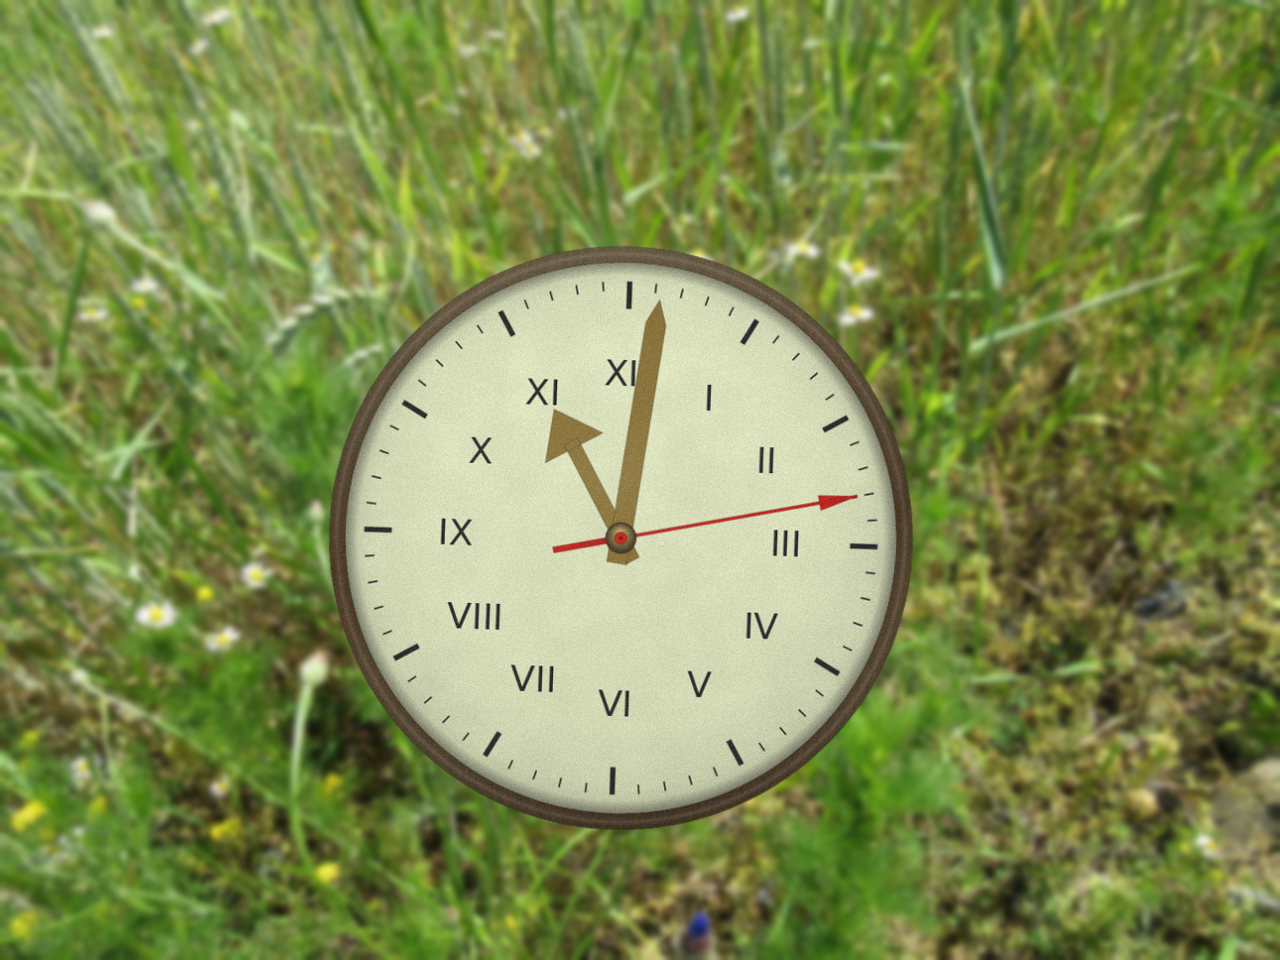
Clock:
11 h 01 min 13 s
